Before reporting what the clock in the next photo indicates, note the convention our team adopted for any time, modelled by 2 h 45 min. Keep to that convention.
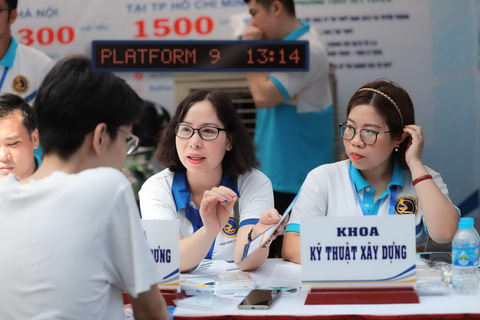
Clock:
13 h 14 min
